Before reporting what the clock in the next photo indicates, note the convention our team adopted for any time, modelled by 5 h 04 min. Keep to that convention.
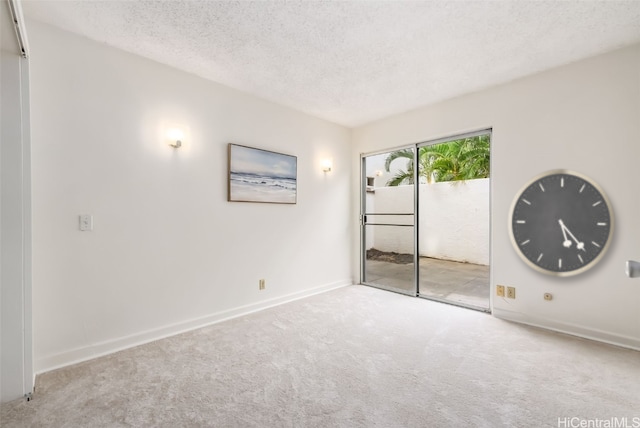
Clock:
5 h 23 min
